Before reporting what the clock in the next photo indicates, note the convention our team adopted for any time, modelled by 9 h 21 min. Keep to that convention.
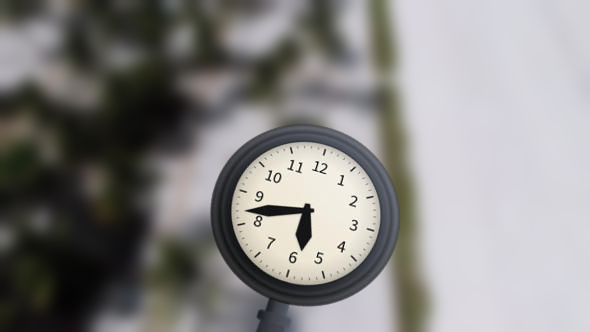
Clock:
5 h 42 min
